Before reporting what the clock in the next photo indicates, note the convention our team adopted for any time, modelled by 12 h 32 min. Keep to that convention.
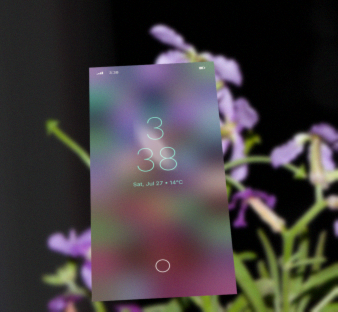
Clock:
3 h 38 min
